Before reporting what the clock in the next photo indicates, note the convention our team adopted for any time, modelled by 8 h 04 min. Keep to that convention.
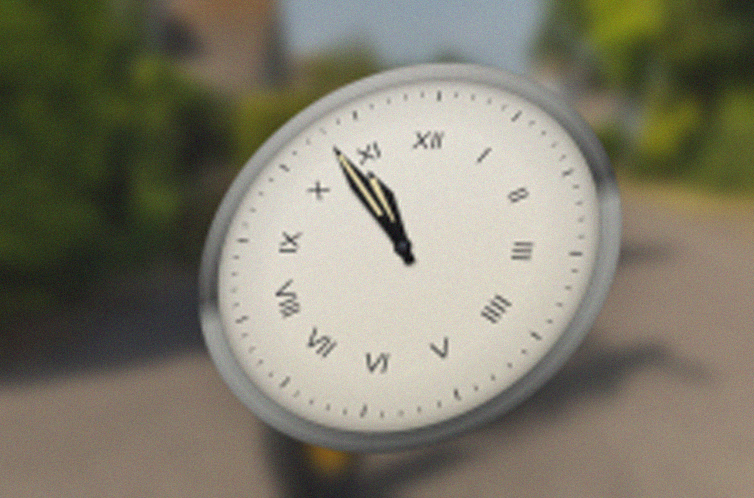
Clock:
10 h 53 min
